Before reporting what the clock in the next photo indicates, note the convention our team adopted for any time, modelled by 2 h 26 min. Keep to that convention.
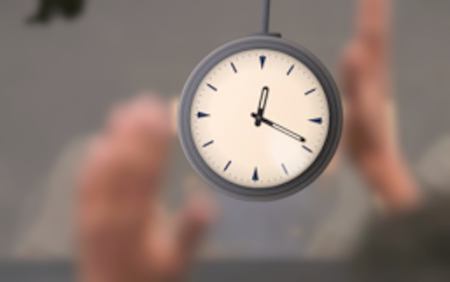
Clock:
12 h 19 min
